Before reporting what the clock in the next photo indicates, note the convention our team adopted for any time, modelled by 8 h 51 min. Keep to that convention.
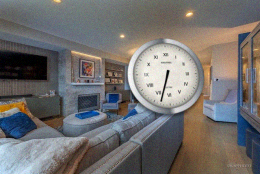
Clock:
6 h 33 min
